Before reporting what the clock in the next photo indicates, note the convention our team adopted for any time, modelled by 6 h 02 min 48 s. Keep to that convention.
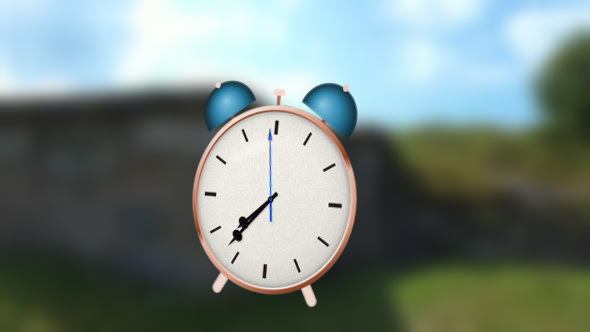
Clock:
7 h 36 min 59 s
